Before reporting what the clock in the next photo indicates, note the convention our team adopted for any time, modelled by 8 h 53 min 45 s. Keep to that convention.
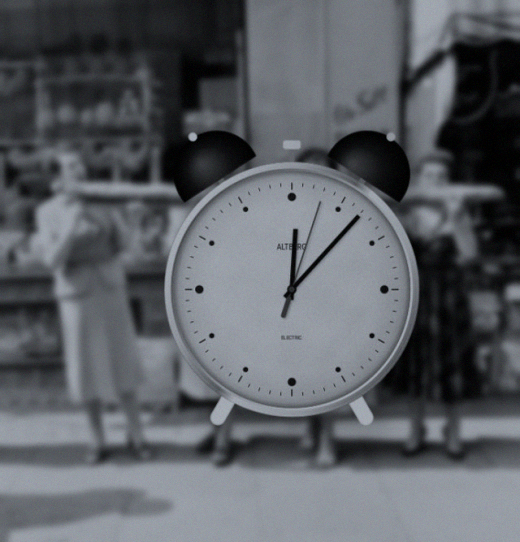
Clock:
12 h 07 min 03 s
